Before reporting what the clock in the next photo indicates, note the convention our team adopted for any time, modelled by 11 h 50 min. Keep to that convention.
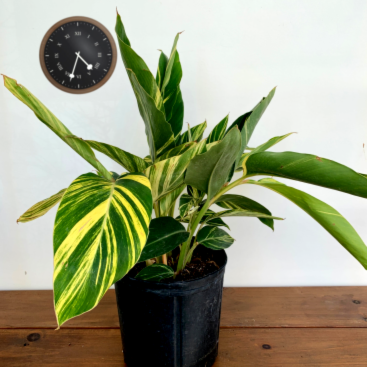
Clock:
4 h 33 min
